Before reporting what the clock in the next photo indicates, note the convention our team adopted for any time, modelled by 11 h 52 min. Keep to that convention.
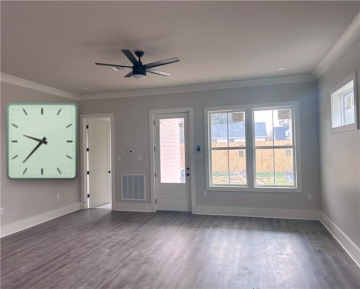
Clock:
9 h 37 min
